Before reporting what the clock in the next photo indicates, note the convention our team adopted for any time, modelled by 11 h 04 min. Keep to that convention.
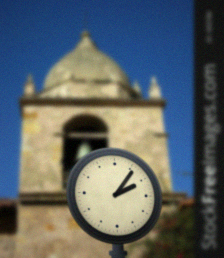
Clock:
2 h 06 min
